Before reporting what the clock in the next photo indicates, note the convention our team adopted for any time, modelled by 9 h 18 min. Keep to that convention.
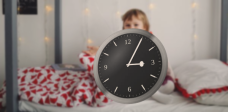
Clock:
3 h 05 min
